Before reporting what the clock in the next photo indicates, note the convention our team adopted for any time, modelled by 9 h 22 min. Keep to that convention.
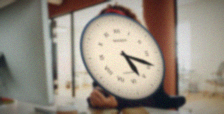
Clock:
5 h 19 min
